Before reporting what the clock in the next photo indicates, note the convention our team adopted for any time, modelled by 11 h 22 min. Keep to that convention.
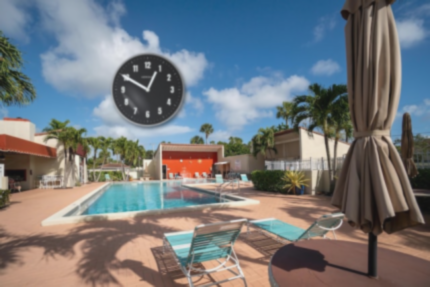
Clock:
12 h 50 min
